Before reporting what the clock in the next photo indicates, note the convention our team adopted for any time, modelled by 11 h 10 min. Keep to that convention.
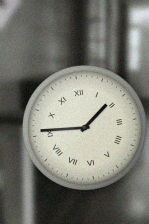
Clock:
1 h 46 min
